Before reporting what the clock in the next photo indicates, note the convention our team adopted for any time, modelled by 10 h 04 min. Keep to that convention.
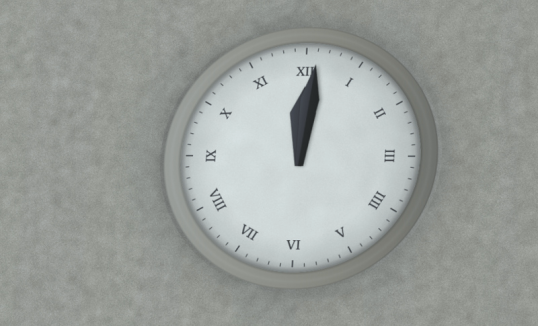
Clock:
12 h 01 min
